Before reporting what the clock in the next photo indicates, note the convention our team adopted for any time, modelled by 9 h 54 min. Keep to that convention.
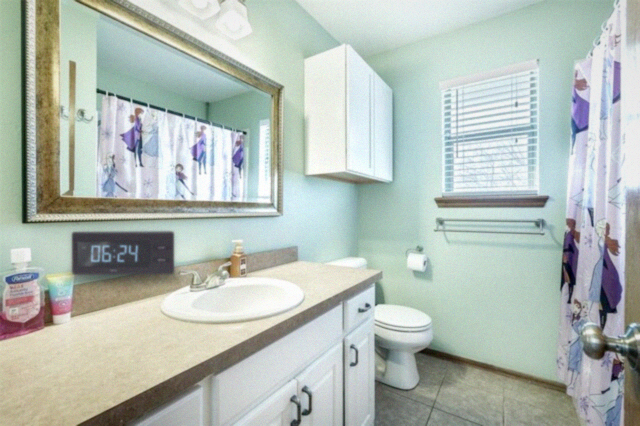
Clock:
6 h 24 min
